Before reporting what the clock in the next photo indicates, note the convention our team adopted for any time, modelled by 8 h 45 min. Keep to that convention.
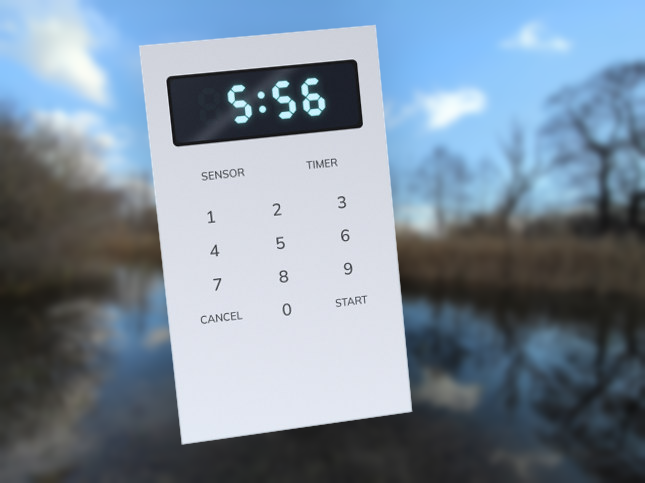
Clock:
5 h 56 min
